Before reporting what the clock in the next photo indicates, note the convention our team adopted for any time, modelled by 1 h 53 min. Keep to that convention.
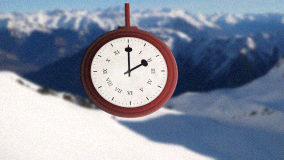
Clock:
2 h 00 min
